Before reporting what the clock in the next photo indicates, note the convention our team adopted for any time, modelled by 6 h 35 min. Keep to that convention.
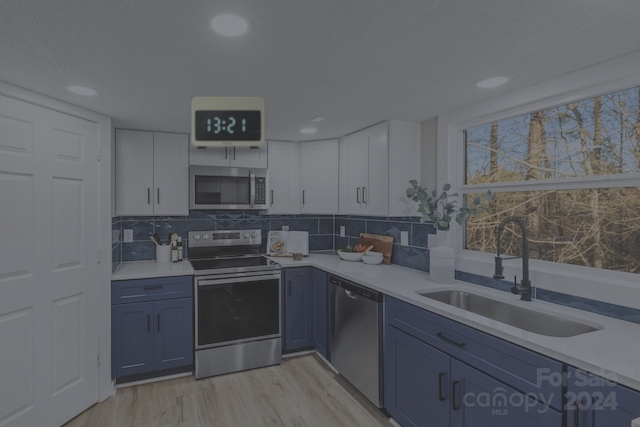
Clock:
13 h 21 min
